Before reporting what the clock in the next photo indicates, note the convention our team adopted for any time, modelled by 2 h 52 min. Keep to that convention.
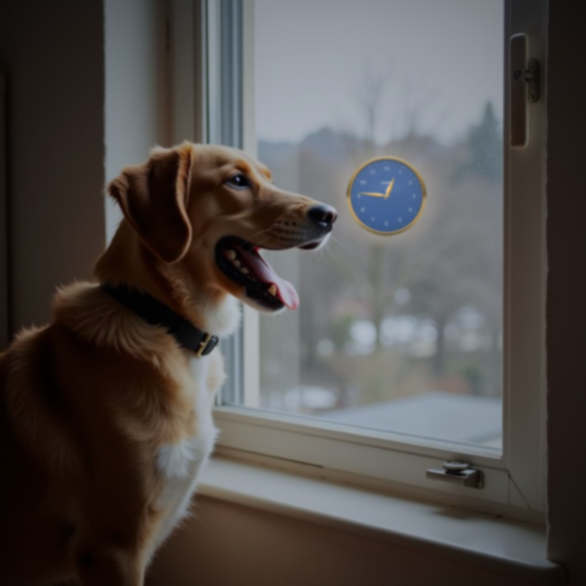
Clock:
12 h 46 min
